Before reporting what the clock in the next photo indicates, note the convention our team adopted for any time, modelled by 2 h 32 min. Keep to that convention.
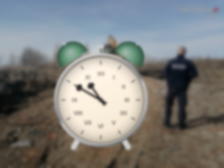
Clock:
10 h 50 min
